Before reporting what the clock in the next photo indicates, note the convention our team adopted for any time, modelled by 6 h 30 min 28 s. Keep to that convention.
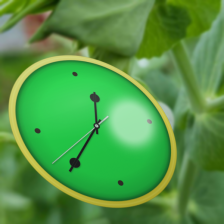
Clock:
12 h 37 min 40 s
